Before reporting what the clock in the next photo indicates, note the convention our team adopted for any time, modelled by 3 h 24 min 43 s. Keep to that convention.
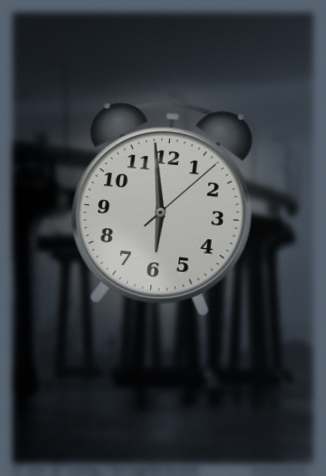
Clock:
5 h 58 min 07 s
